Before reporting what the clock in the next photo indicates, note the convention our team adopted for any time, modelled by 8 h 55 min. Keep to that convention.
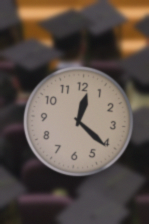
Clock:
12 h 21 min
